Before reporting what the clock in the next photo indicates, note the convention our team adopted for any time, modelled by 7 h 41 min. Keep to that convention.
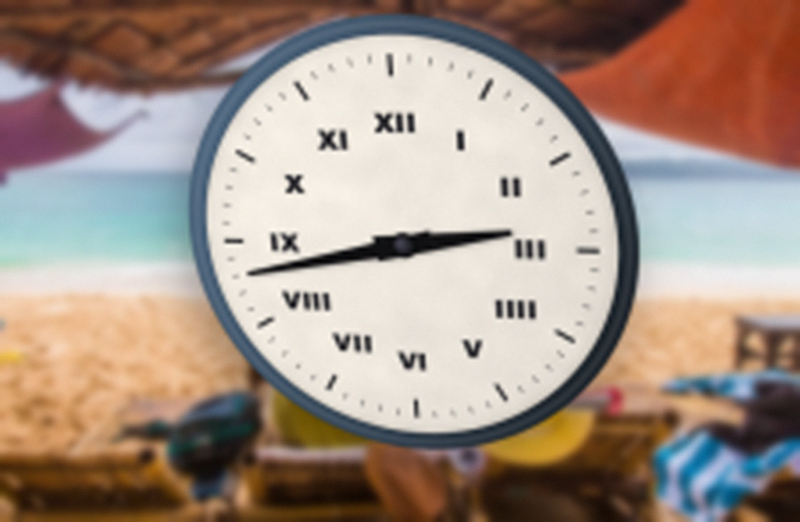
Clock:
2 h 43 min
